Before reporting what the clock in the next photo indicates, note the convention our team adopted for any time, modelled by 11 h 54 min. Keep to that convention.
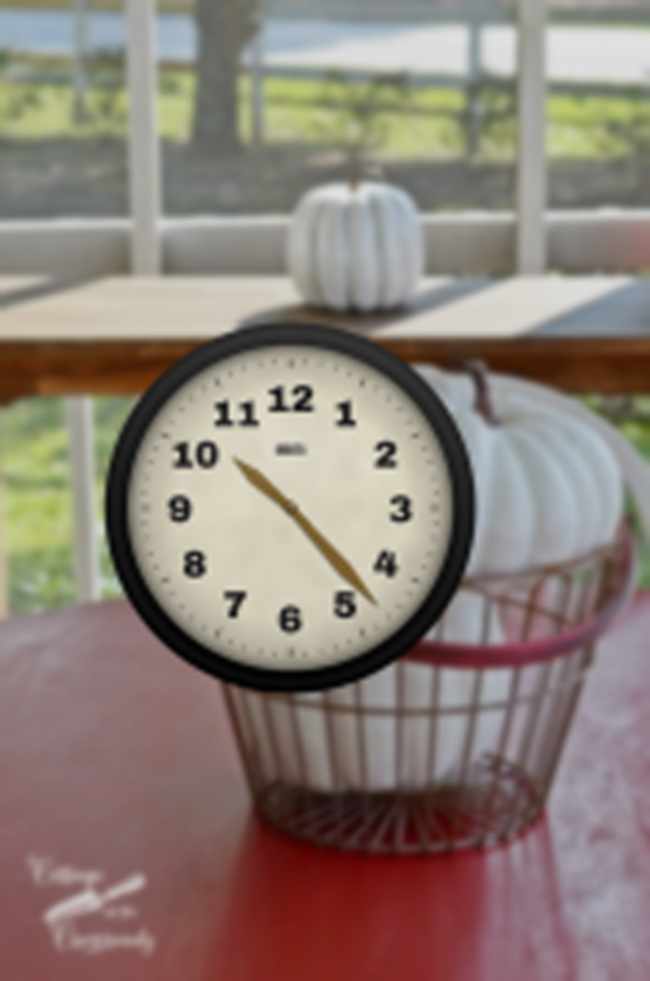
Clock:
10 h 23 min
